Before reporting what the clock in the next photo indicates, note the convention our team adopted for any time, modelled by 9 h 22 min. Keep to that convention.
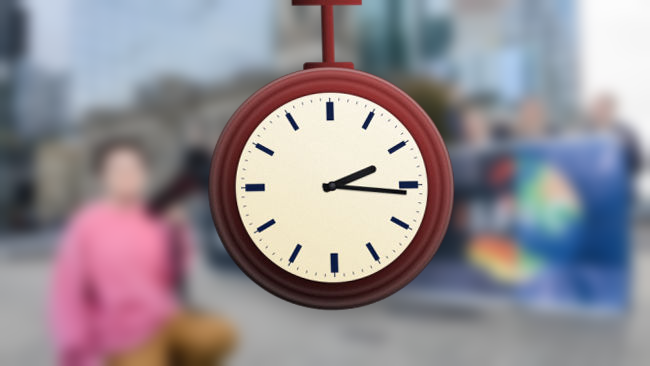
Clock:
2 h 16 min
